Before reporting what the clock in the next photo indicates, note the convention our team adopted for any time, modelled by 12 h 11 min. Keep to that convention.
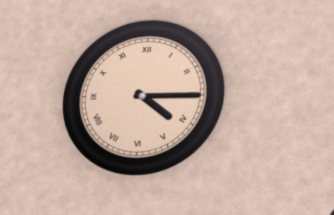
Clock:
4 h 15 min
